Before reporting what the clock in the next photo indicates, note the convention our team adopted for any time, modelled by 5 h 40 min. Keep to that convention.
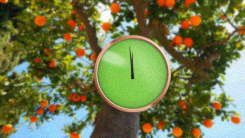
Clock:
11 h 59 min
